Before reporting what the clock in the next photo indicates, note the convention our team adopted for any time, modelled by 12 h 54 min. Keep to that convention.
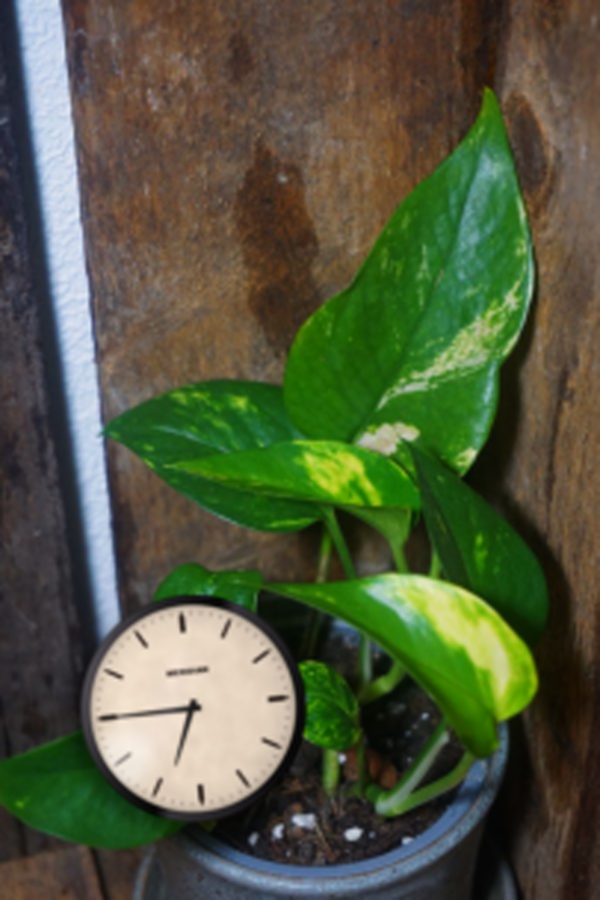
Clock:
6 h 45 min
